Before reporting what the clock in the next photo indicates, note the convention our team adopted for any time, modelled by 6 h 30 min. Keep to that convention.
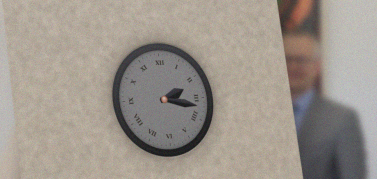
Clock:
2 h 17 min
